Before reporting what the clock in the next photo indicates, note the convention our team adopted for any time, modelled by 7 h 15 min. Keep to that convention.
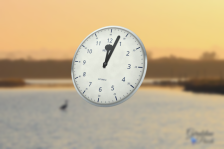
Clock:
12 h 03 min
